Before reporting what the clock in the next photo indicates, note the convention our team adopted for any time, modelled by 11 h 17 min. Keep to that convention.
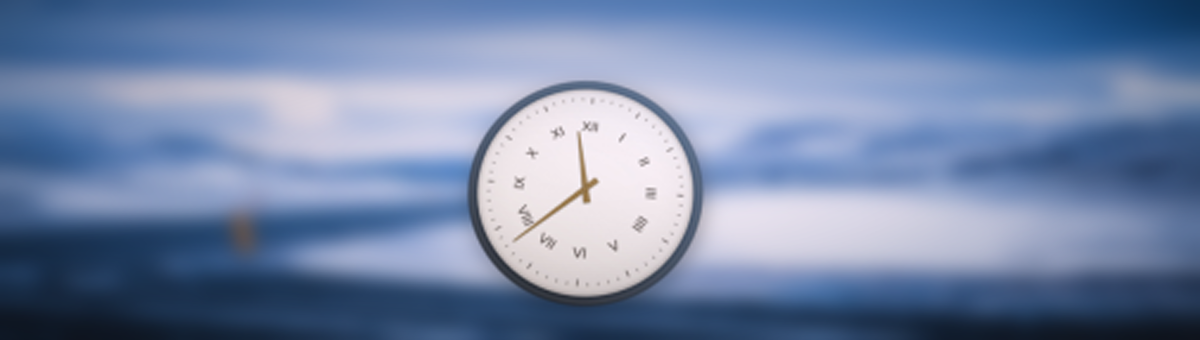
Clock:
11 h 38 min
